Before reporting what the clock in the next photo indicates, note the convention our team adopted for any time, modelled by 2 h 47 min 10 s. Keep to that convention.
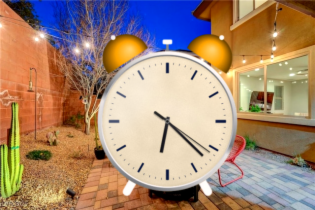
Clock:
6 h 22 min 21 s
